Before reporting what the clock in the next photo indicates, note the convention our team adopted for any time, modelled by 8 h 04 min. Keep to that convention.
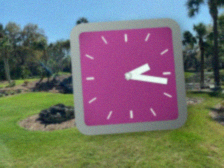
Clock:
2 h 17 min
